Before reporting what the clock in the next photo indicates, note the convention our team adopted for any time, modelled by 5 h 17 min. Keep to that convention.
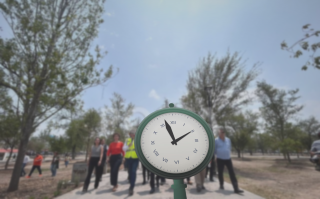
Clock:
1 h 57 min
